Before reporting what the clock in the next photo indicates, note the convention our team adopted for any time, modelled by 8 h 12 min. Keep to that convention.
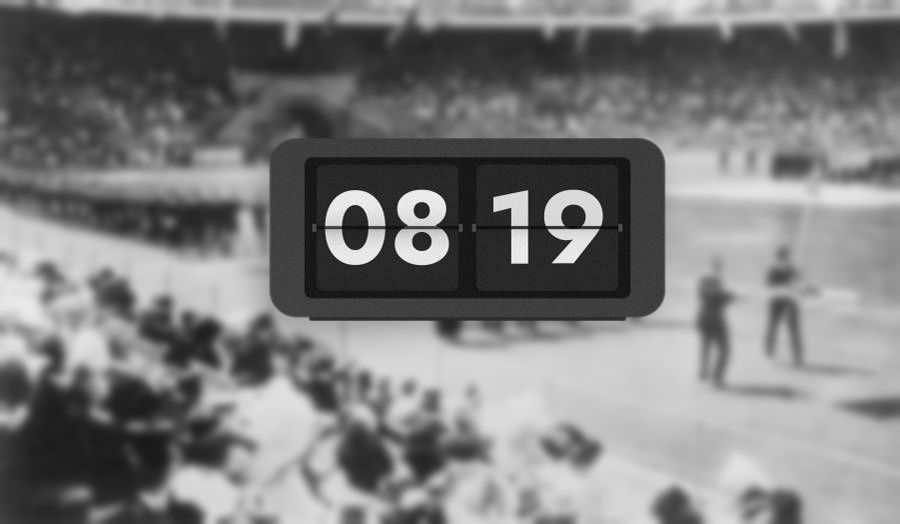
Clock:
8 h 19 min
